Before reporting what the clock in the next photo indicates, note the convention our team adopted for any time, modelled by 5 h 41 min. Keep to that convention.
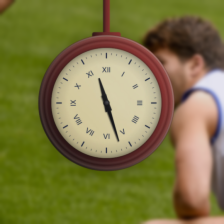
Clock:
11 h 27 min
